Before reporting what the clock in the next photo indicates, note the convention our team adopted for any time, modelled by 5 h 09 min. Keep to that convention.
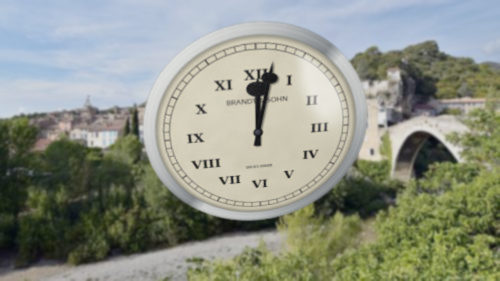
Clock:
12 h 02 min
